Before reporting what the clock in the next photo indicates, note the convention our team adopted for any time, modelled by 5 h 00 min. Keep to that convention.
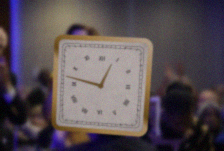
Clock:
12 h 47 min
